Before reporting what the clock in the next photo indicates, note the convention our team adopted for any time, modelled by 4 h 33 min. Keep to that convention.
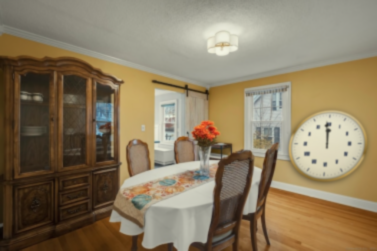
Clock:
11 h 59 min
